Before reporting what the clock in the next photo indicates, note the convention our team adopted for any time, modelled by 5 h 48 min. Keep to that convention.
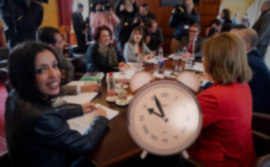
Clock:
9 h 56 min
